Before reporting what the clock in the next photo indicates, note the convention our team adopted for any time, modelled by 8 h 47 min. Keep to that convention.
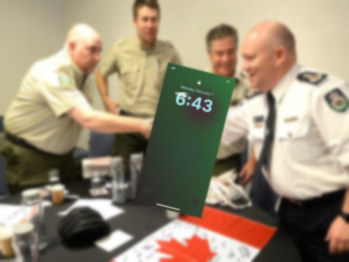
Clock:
6 h 43 min
